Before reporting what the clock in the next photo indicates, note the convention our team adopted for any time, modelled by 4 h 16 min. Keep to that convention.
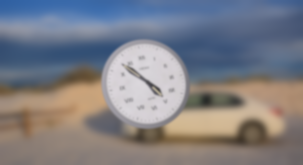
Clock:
4 h 53 min
